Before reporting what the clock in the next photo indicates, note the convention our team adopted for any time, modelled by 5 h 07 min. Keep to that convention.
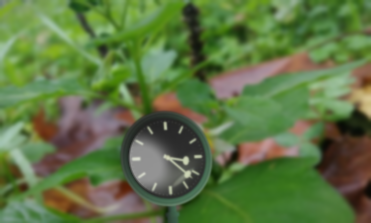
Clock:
3 h 22 min
